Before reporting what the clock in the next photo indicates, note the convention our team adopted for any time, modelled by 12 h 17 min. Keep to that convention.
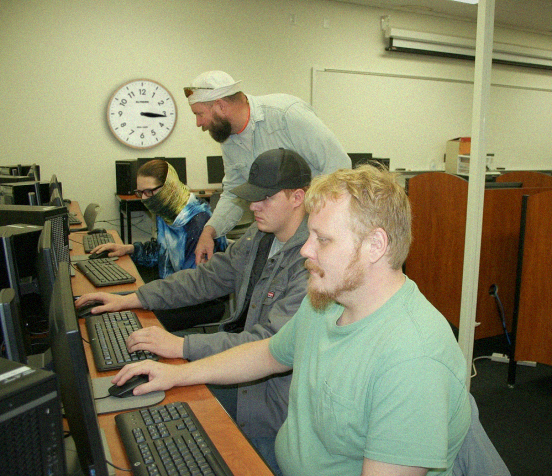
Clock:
3 h 16 min
